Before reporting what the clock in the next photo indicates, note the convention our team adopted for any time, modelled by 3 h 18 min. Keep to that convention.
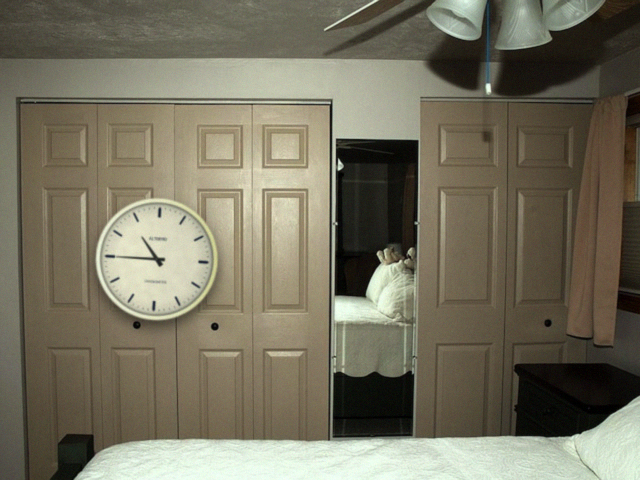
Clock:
10 h 45 min
